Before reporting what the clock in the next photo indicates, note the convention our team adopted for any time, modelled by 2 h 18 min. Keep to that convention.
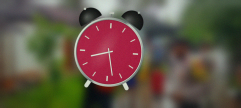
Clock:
8 h 28 min
